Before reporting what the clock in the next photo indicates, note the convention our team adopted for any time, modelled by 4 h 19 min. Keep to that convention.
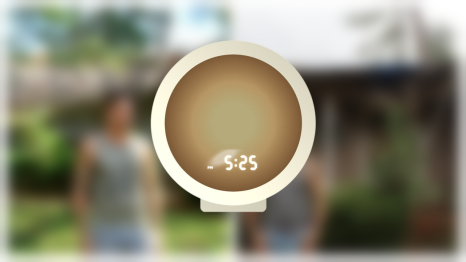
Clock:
5 h 25 min
